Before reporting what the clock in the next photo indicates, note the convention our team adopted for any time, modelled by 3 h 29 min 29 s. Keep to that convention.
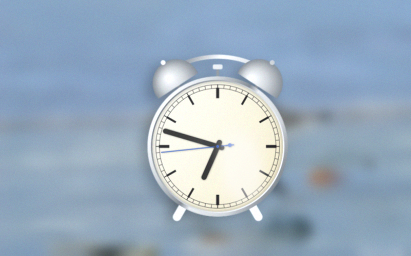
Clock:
6 h 47 min 44 s
